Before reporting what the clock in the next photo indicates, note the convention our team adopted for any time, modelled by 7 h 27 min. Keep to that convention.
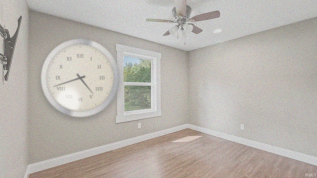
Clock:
4 h 42 min
